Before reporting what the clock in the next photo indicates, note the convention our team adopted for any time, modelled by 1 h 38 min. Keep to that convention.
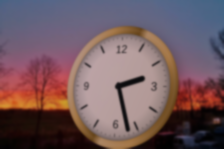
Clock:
2 h 27 min
